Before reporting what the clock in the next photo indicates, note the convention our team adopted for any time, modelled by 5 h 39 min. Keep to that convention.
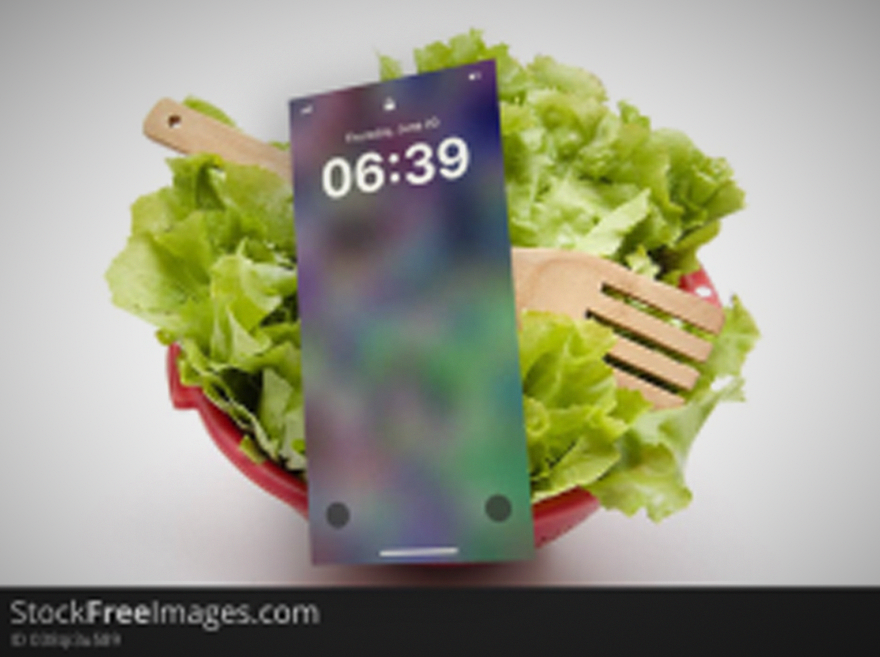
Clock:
6 h 39 min
